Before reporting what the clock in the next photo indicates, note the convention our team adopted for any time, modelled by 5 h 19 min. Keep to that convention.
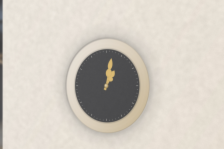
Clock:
1 h 02 min
